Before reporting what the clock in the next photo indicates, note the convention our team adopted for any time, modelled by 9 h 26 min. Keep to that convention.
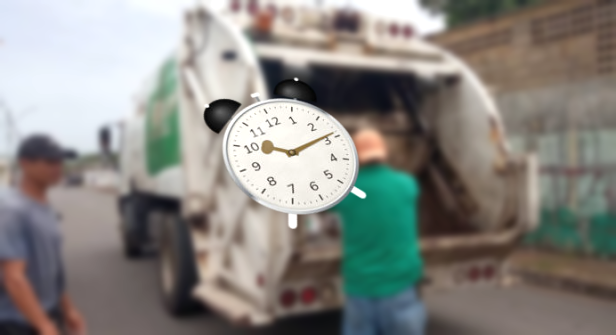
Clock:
10 h 14 min
